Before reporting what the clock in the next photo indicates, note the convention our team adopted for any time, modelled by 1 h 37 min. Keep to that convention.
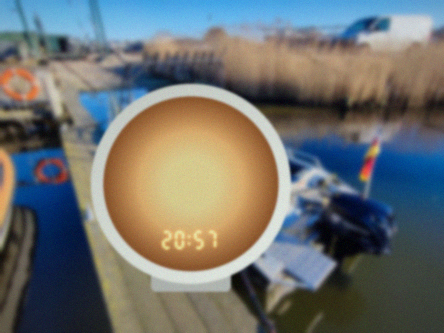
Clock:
20 h 57 min
